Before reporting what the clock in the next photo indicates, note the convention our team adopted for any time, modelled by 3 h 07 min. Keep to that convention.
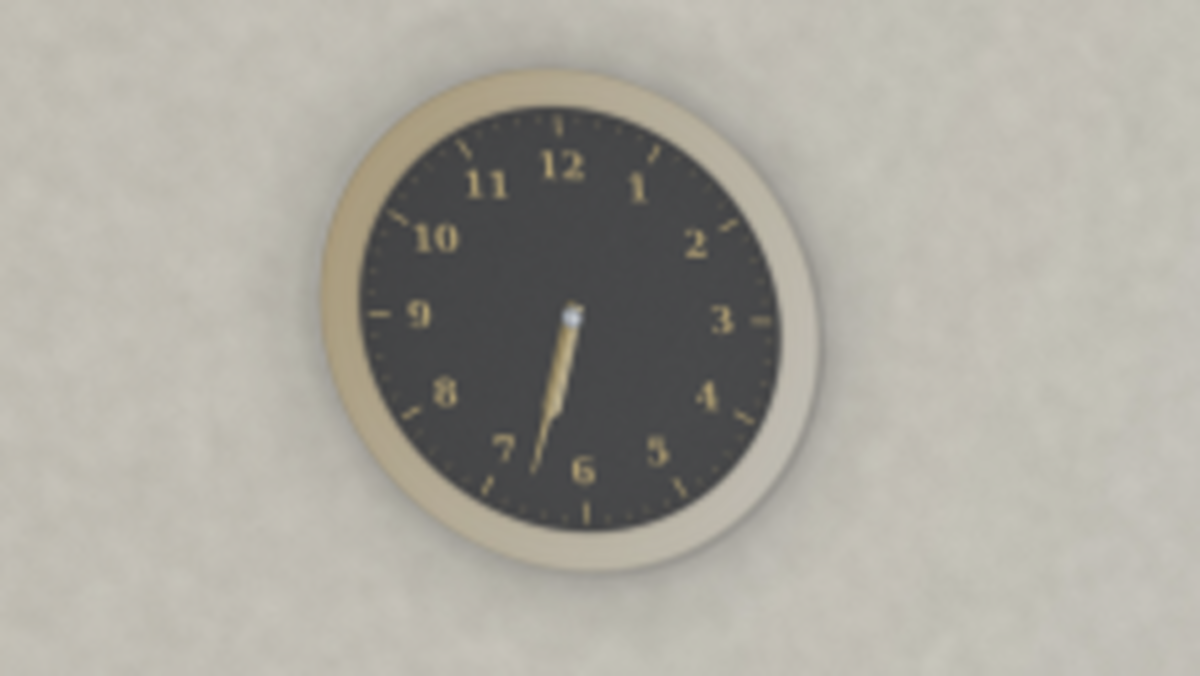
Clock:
6 h 33 min
